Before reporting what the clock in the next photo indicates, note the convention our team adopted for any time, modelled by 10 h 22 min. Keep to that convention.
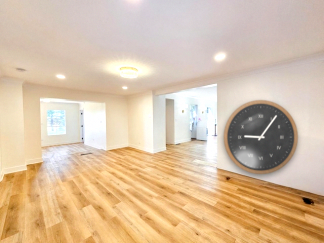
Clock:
9 h 06 min
